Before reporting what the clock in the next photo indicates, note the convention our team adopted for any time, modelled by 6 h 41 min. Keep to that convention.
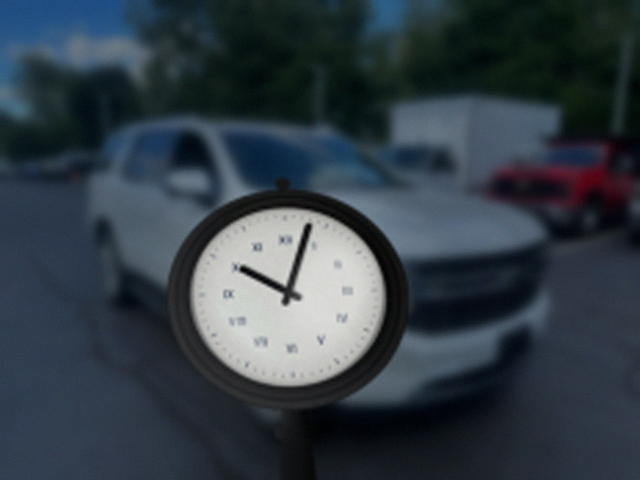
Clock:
10 h 03 min
